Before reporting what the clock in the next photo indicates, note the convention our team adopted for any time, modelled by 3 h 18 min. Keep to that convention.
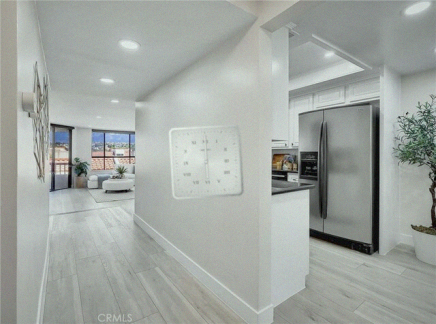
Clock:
6 h 00 min
